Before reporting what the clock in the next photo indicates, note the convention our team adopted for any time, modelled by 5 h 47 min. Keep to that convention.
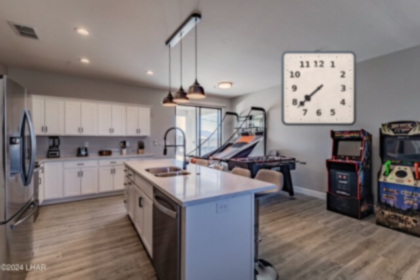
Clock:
7 h 38 min
